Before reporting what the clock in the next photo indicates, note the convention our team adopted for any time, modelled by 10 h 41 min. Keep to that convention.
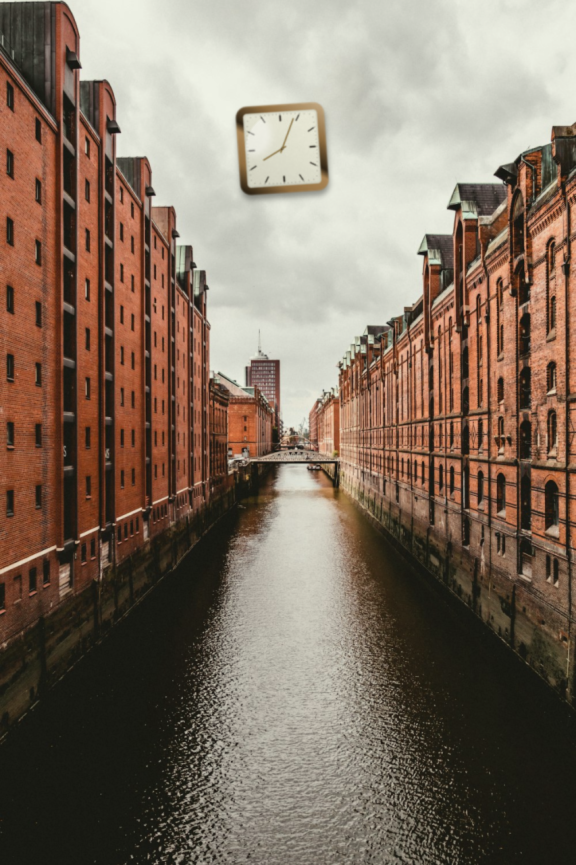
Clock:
8 h 04 min
